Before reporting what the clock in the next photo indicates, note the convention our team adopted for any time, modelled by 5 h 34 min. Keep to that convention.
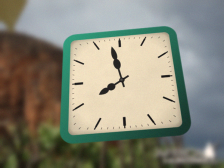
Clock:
7 h 58 min
